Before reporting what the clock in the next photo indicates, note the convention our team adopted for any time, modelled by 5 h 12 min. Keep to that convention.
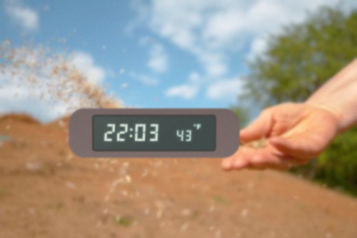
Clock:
22 h 03 min
